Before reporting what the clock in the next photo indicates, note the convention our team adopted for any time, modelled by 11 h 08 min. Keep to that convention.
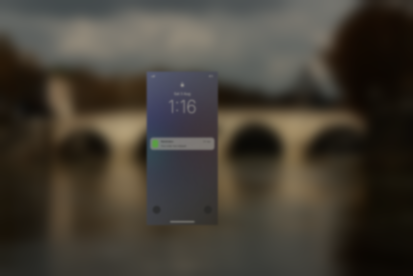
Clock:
1 h 16 min
